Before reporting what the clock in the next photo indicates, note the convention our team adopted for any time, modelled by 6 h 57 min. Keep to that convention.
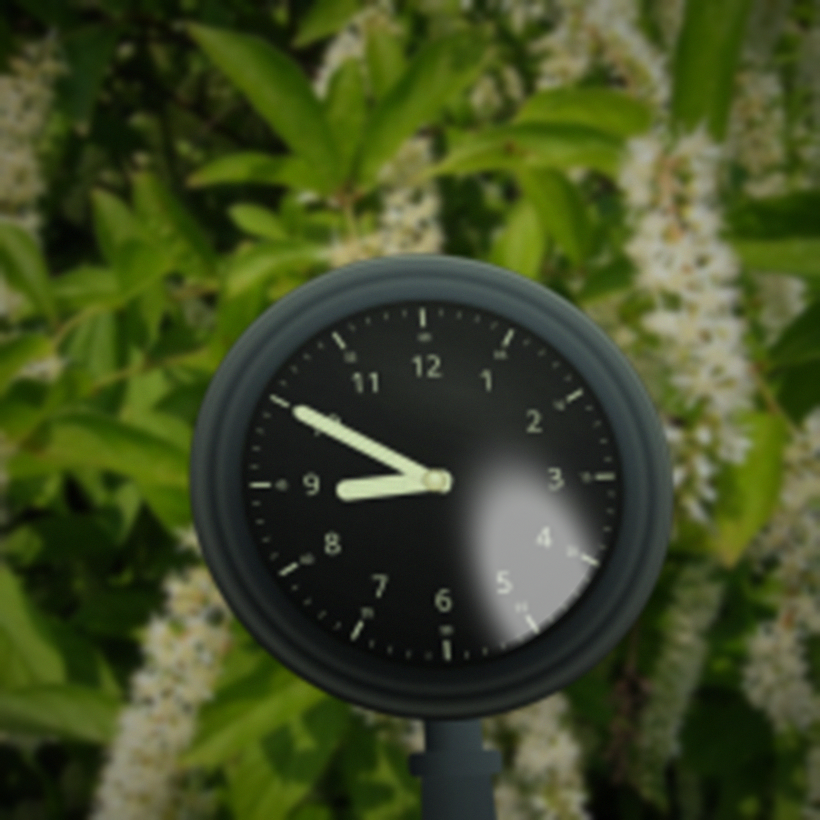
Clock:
8 h 50 min
